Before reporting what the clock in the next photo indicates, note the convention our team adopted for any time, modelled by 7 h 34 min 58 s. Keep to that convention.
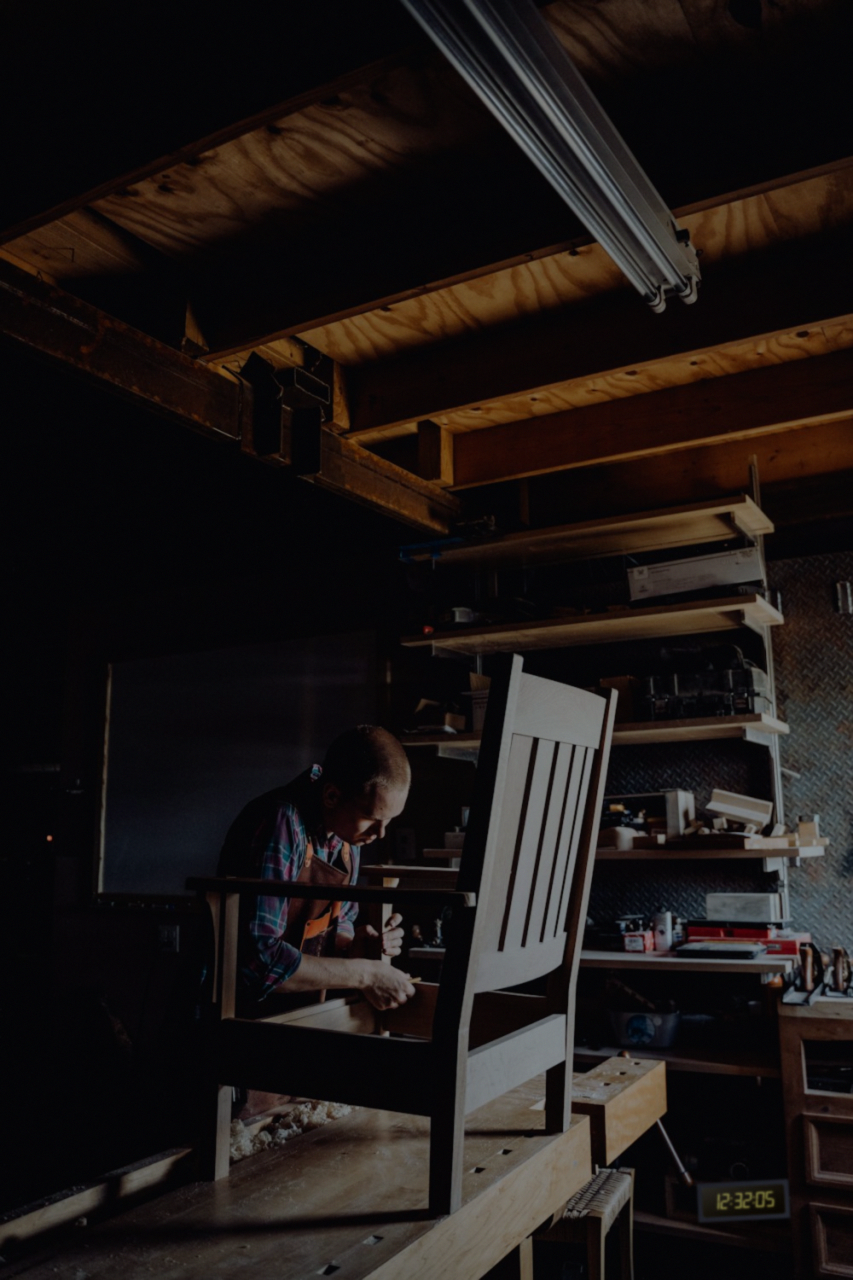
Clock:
12 h 32 min 05 s
